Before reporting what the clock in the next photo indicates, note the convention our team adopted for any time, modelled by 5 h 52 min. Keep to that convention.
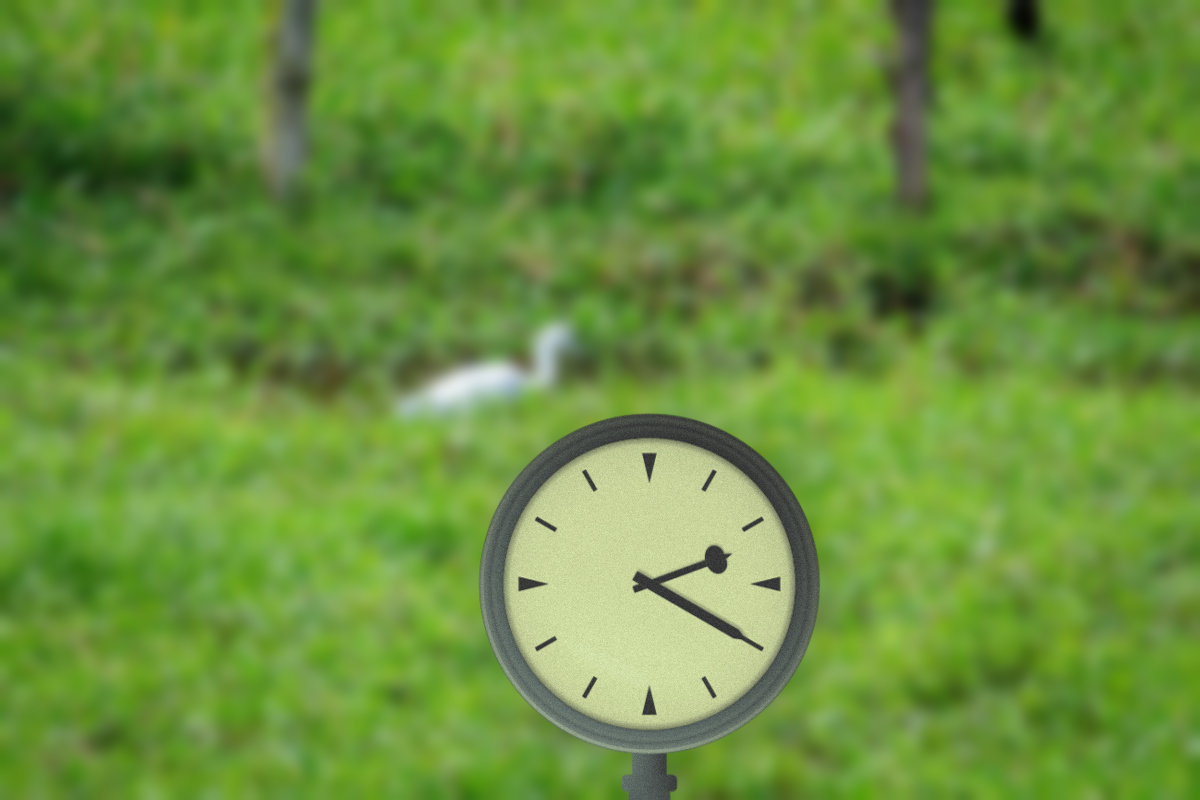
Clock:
2 h 20 min
